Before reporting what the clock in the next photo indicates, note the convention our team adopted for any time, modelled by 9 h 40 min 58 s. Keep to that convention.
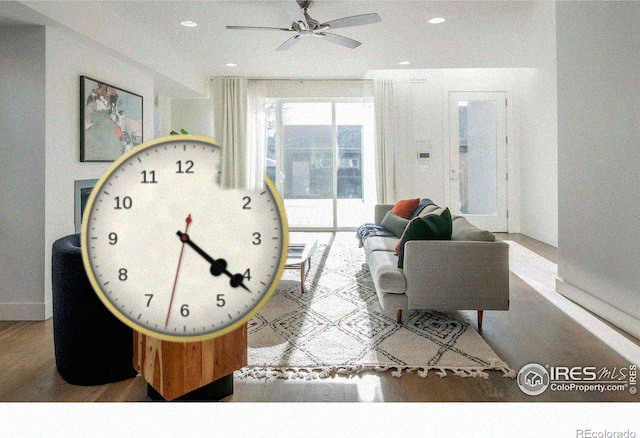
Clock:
4 h 21 min 32 s
